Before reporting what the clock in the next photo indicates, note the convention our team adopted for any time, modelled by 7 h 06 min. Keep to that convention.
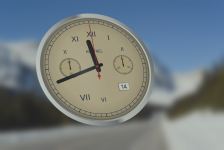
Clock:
11 h 42 min
